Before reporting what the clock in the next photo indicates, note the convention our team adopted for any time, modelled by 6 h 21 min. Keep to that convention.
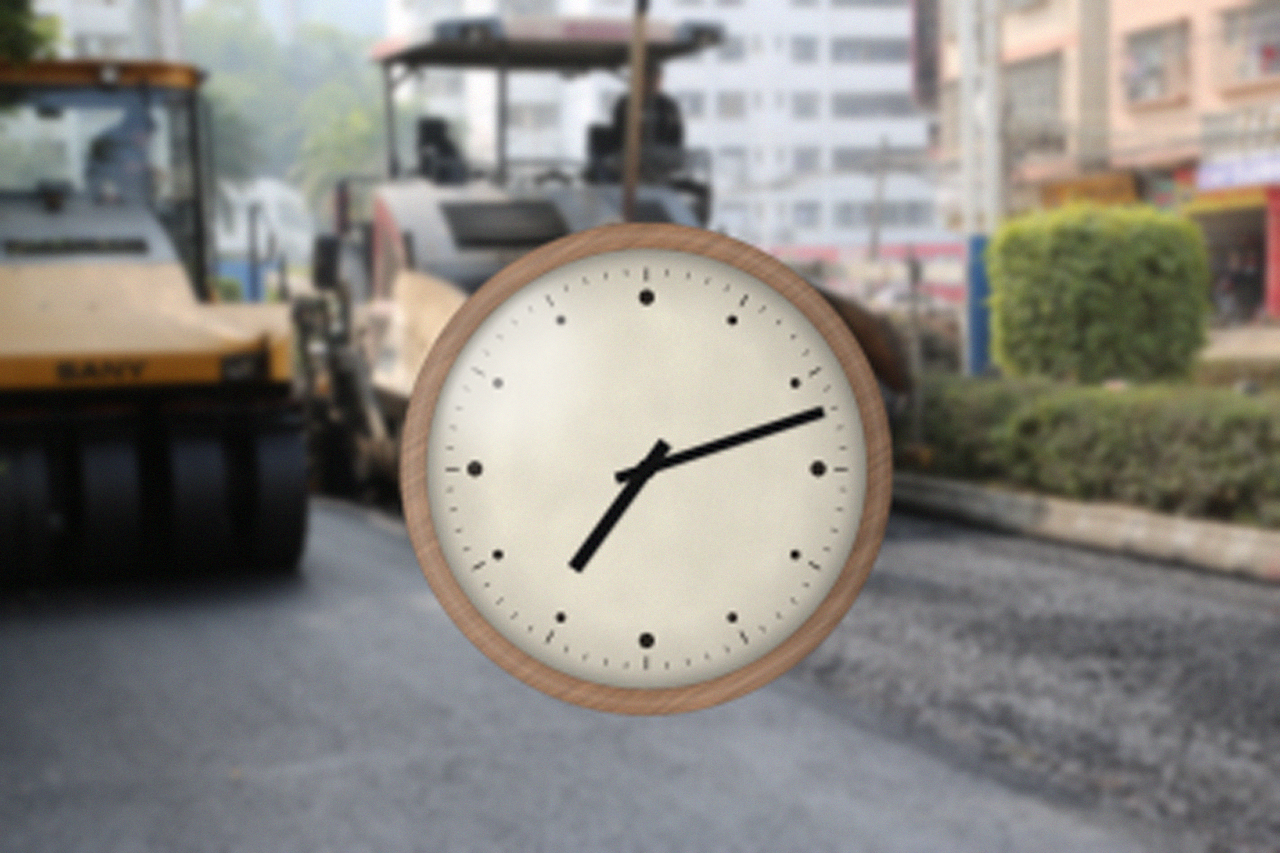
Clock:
7 h 12 min
